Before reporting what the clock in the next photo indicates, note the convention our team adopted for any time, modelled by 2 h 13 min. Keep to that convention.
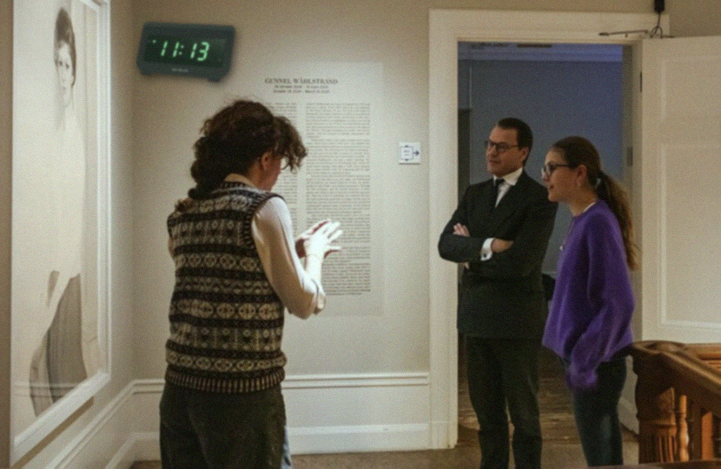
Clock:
11 h 13 min
